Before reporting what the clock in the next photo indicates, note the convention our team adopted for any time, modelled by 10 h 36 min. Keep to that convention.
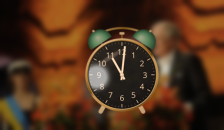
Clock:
11 h 01 min
